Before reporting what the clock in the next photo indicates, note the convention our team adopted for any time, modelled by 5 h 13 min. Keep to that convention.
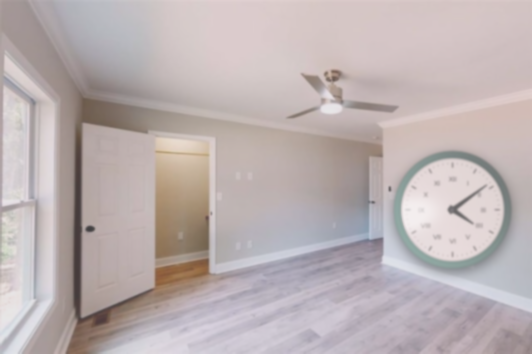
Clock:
4 h 09 min
